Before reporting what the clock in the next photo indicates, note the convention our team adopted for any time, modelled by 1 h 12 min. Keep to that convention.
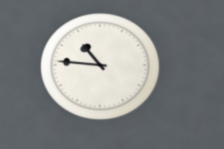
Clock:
10 h 46 min
